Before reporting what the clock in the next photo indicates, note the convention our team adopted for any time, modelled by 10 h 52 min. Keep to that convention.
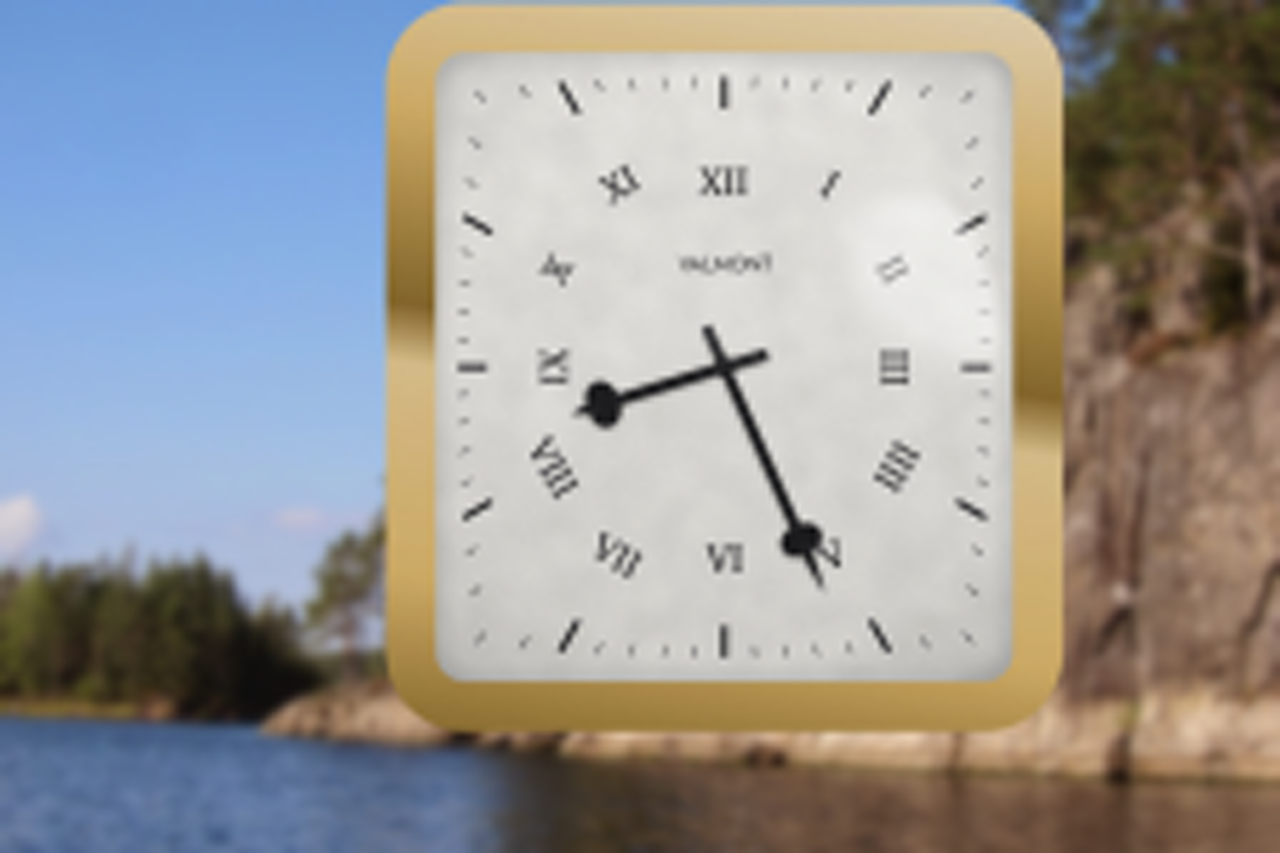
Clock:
8 h 26 min
